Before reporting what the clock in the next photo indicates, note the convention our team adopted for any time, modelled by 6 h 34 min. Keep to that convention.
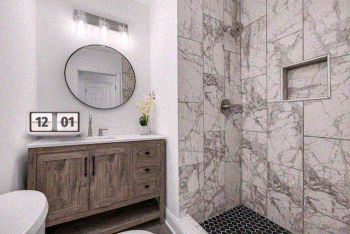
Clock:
12 h 01 min
